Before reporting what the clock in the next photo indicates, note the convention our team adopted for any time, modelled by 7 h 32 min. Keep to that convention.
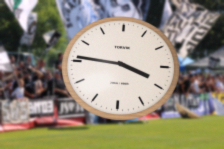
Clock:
3 h 46 min
